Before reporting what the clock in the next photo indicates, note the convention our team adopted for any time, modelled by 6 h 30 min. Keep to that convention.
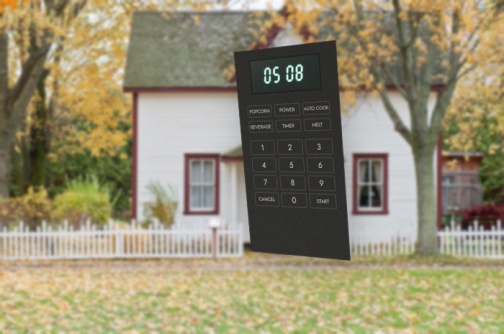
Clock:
5 h 08 min
